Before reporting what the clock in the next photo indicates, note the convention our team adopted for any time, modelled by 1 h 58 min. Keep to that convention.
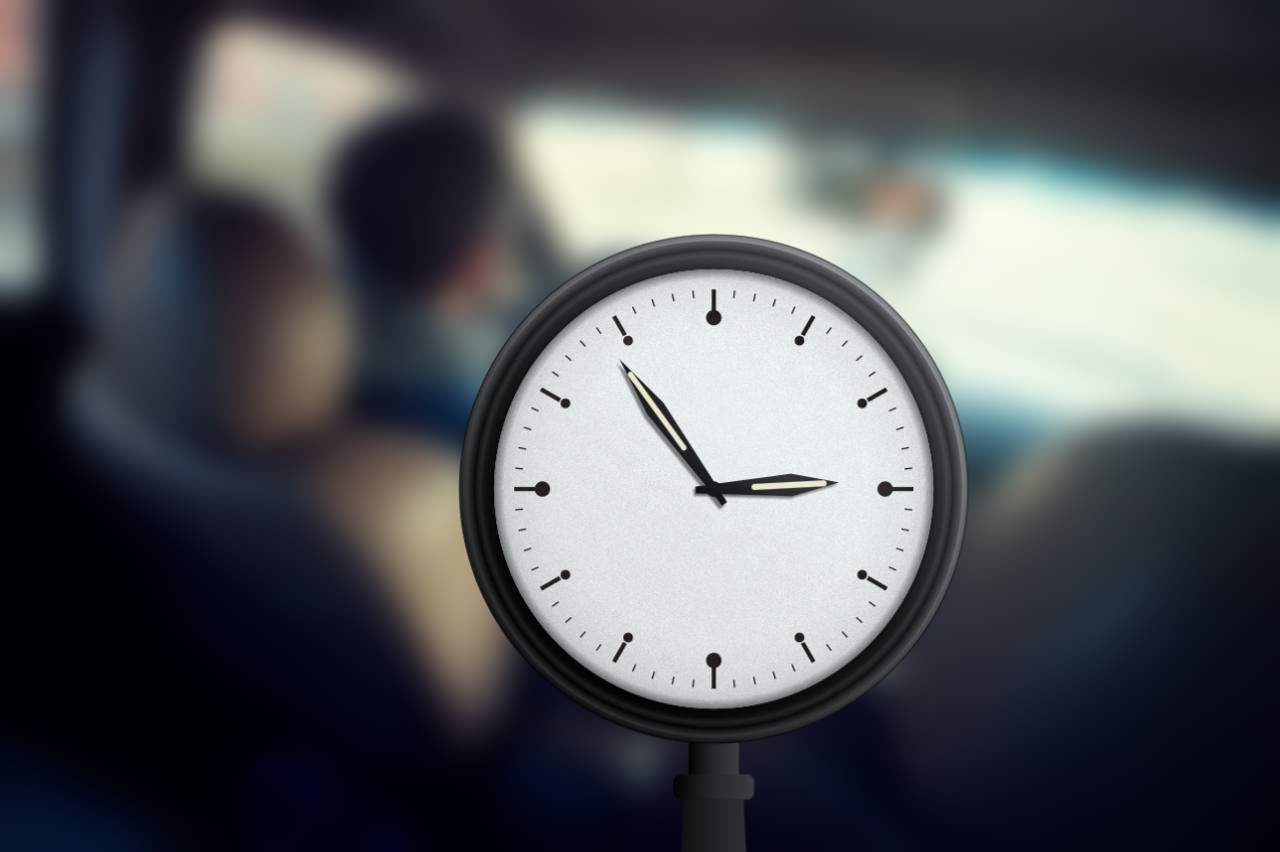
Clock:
2 h 54 min
